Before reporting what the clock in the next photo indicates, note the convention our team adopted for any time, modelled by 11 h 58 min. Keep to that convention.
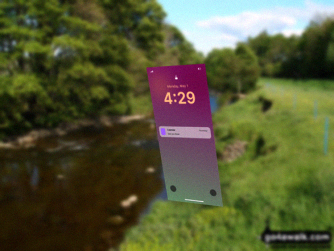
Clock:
4 h 29 min
